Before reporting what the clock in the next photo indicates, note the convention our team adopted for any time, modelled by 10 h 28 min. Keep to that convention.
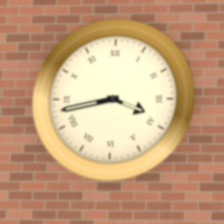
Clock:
3 h 43 min
